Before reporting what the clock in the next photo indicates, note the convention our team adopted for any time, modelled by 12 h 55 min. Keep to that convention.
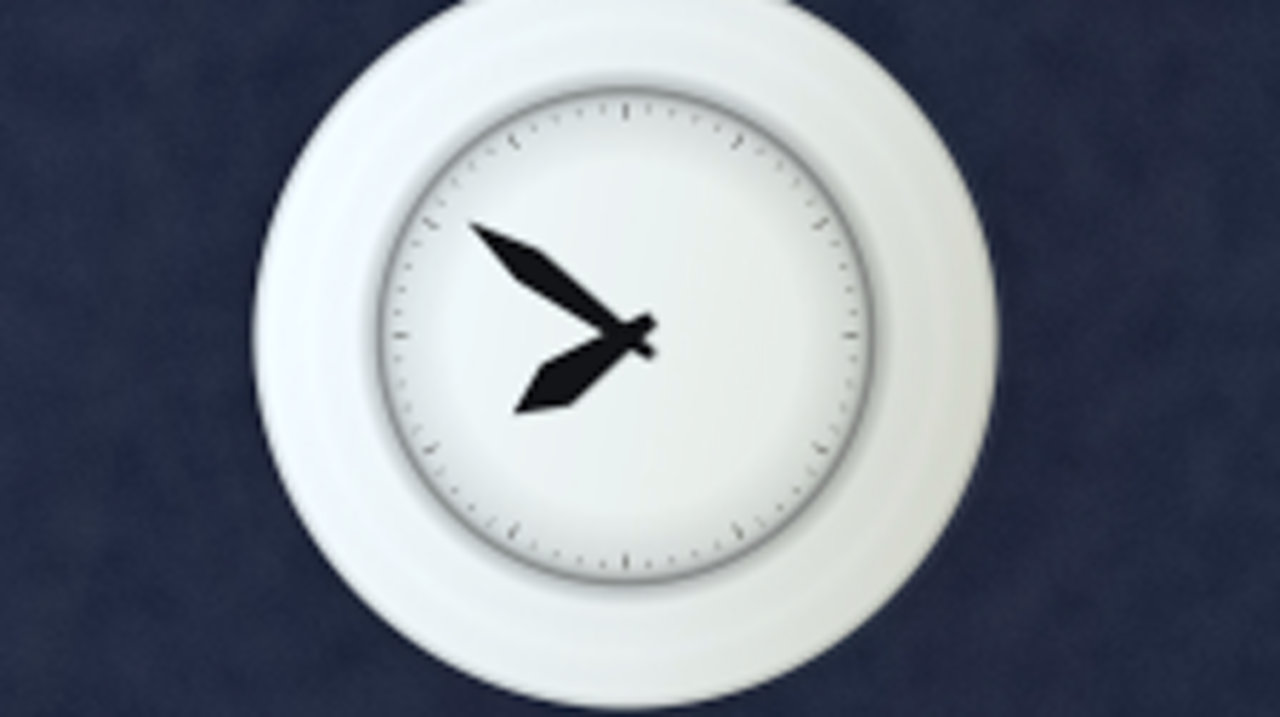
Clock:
7 h 51 min
